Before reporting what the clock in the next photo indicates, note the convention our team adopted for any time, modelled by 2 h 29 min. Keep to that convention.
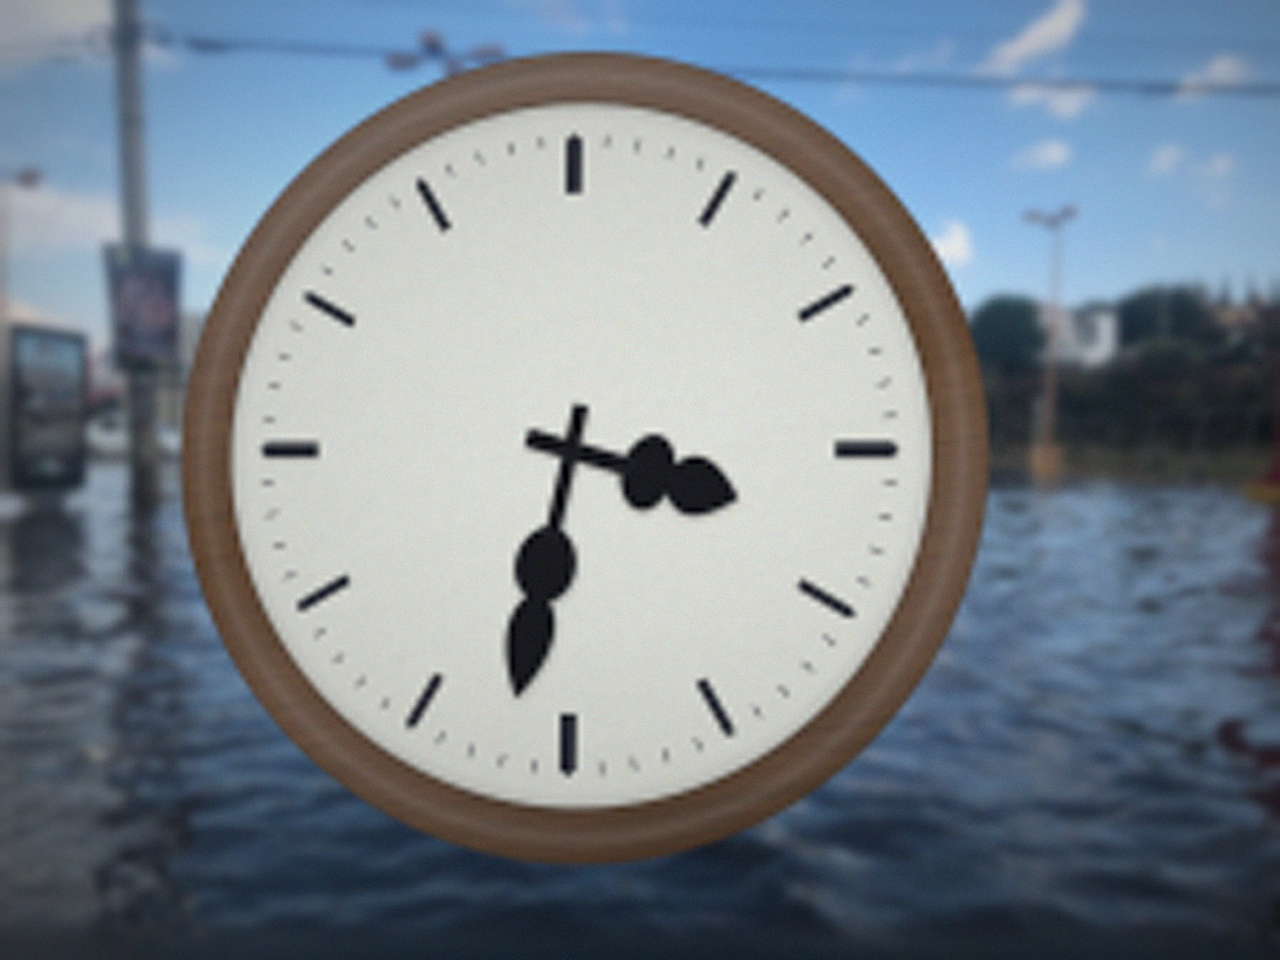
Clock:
3 h 32 min
